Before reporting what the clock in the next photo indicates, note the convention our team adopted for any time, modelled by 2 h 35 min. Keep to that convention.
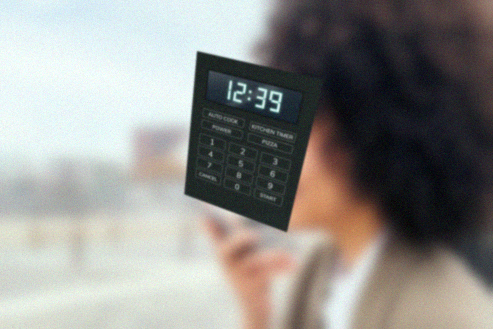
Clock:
12 h 39 min
